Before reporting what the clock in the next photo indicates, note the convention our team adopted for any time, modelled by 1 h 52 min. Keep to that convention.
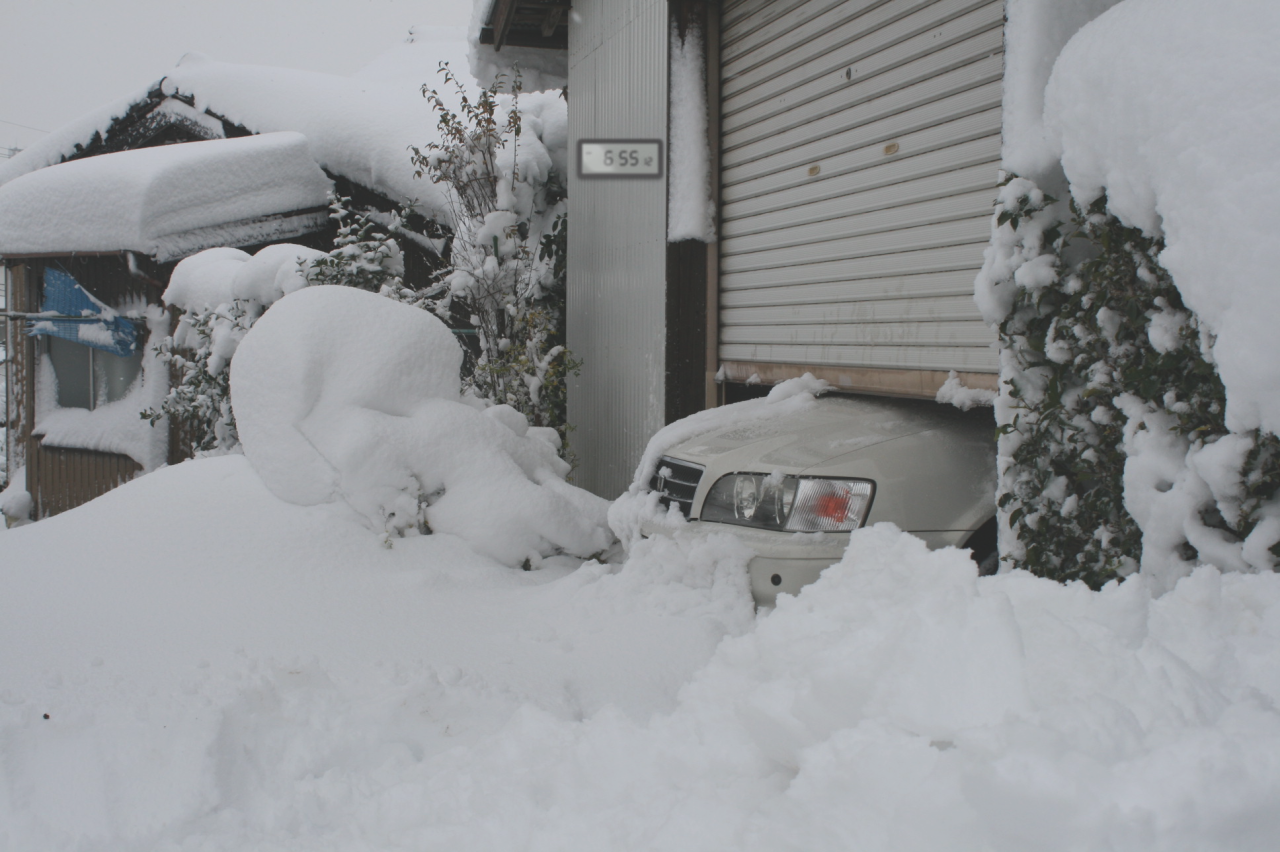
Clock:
6 h 55 min
